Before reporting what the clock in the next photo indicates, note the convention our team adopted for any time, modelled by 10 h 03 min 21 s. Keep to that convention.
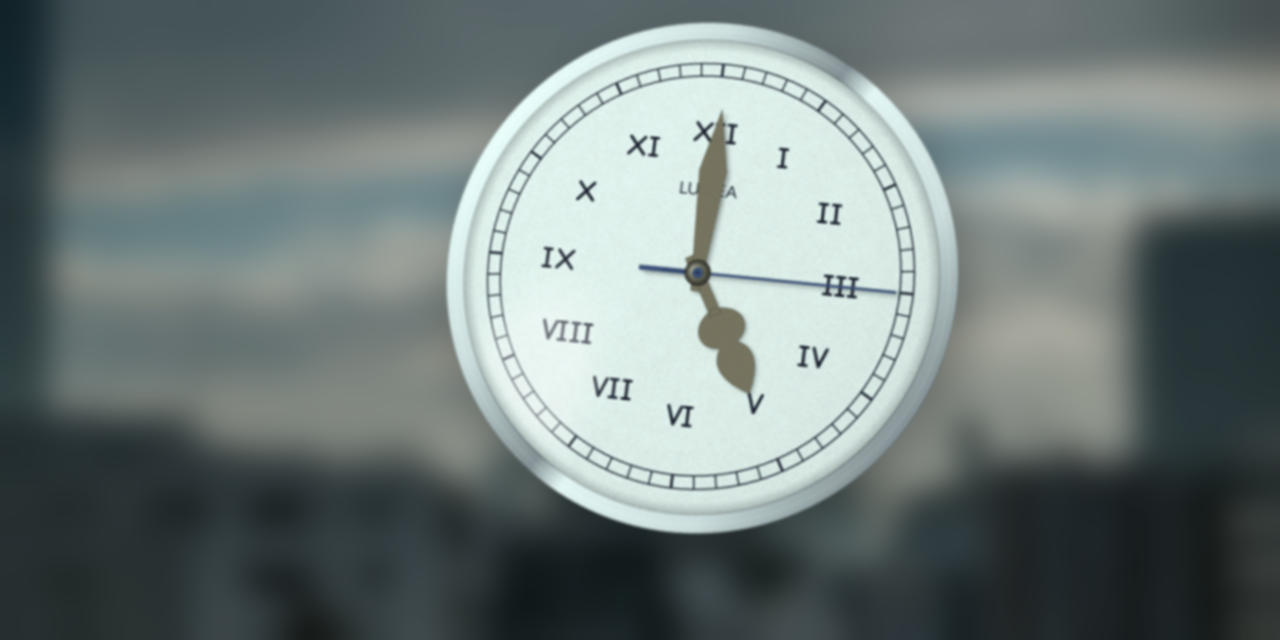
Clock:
5 h 00 min 15 s
